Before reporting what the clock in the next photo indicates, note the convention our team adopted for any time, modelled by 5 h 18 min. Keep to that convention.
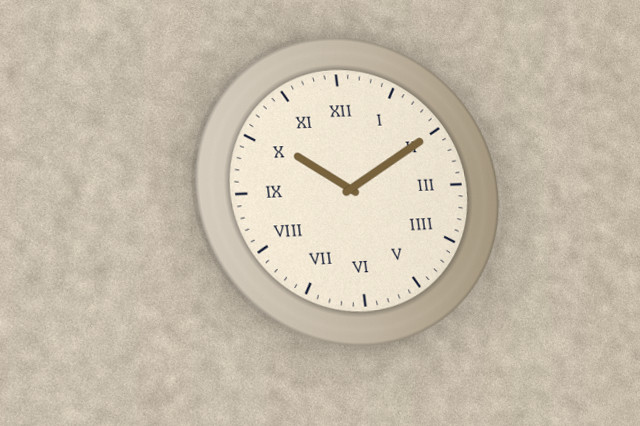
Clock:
10 h 10 min
